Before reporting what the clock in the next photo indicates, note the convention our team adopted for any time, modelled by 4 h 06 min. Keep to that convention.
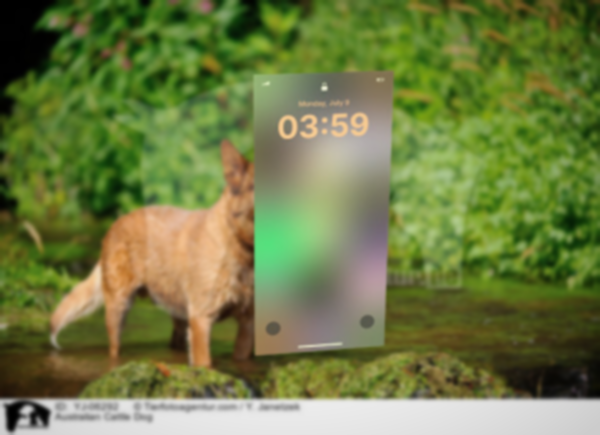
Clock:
3 h 59 min
